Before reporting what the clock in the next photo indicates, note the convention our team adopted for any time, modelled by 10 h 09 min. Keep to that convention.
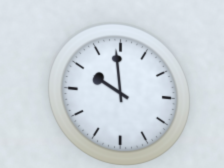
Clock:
9 h 59 min
